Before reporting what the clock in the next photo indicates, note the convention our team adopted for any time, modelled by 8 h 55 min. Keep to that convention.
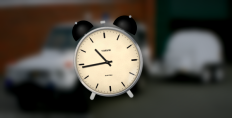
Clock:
10 h 44 min
